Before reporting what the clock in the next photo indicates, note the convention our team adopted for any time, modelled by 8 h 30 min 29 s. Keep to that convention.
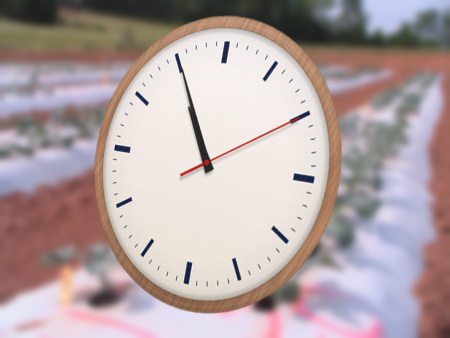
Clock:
10 h 55 min 10 s
